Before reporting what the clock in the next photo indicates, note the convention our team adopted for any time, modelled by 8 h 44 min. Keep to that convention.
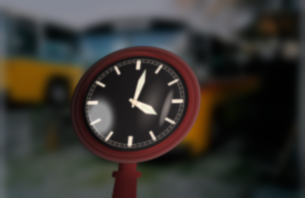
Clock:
4 h 02 min
